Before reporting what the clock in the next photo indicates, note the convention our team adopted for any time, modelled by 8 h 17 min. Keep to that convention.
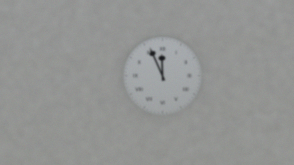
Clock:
11 h 56 min
